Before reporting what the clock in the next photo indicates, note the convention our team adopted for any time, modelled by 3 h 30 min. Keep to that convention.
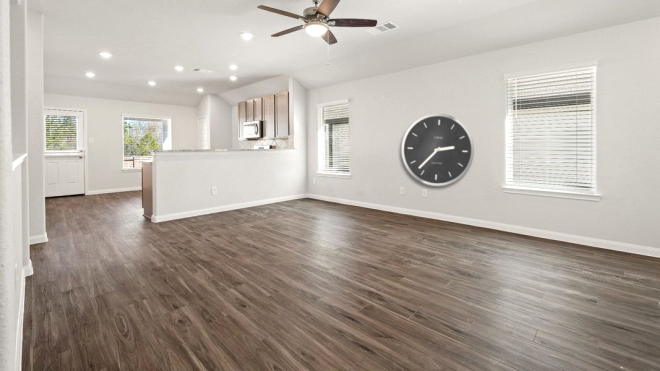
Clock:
2 h 37 min
